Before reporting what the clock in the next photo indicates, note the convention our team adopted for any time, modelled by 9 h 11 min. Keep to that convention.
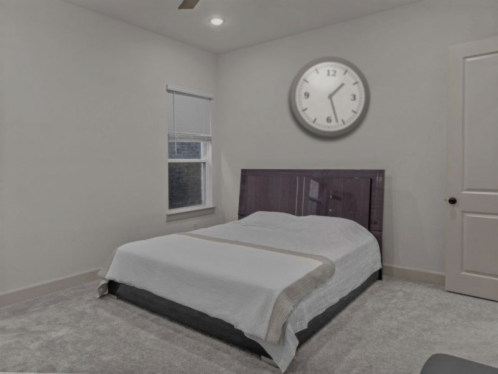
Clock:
1 h 27 min
